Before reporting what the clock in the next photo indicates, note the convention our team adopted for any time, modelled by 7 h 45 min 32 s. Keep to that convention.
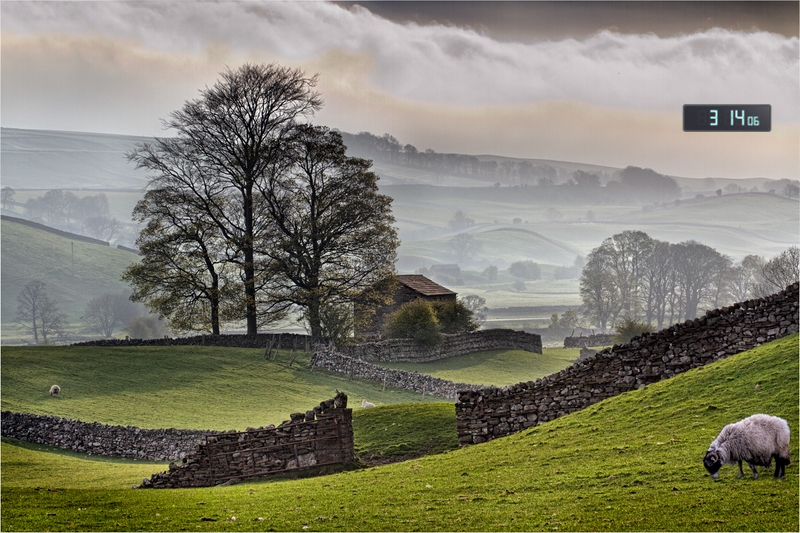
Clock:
3 h 14 min 06 s
